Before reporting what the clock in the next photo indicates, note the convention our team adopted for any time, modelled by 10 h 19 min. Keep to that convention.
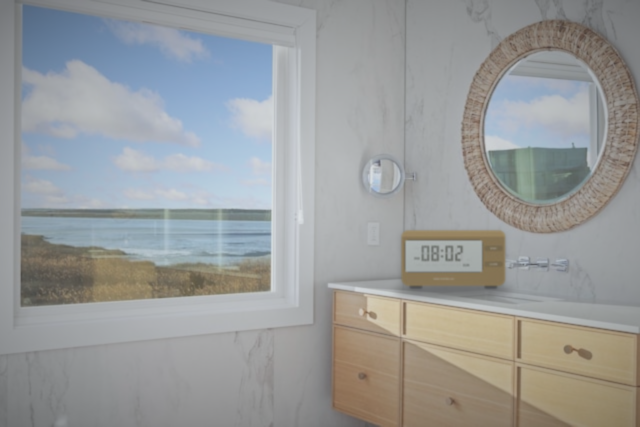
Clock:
8 h 02 min
